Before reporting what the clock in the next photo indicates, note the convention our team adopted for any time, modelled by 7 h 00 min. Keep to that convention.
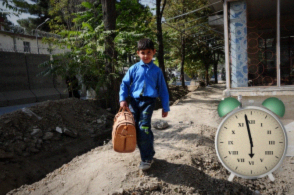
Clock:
5 h 58 min
